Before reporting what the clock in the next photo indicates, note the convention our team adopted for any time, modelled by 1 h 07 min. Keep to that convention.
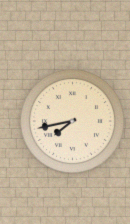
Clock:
7 h 43 min
